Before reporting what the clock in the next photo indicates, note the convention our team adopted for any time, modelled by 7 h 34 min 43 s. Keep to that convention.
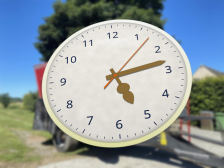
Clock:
5 h 13 min 07 s
